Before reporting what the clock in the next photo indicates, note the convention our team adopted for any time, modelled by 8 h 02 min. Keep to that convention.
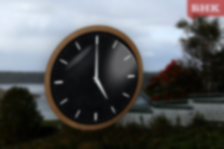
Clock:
5 h 00 min
